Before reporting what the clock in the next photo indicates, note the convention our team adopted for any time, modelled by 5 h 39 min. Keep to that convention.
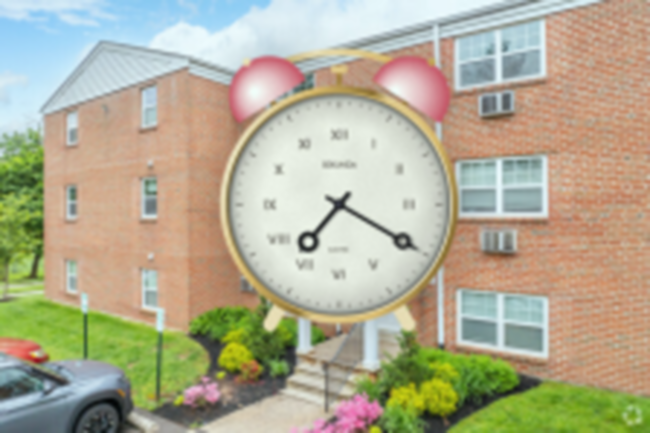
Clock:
7 h 20 min
